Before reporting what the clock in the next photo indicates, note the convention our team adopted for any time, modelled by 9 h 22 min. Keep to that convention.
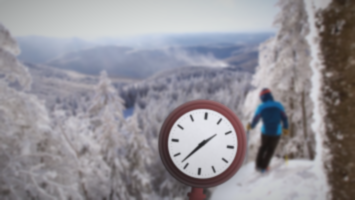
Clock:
1 h 37 min
